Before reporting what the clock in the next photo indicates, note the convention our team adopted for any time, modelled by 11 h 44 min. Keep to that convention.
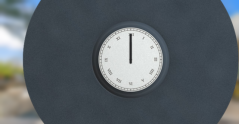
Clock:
12 h 00 min
